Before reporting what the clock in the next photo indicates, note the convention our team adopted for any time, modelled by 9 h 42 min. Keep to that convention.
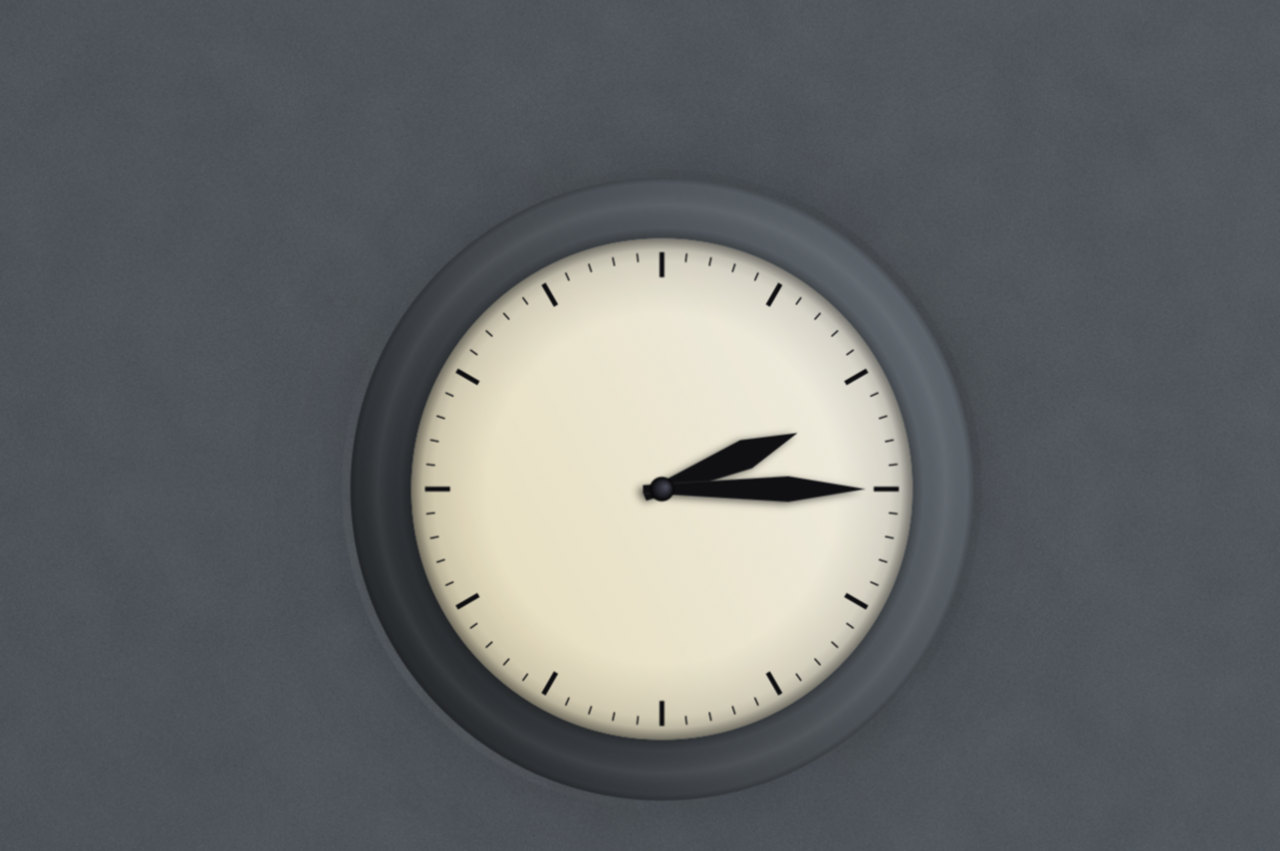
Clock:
2 h 15 min
